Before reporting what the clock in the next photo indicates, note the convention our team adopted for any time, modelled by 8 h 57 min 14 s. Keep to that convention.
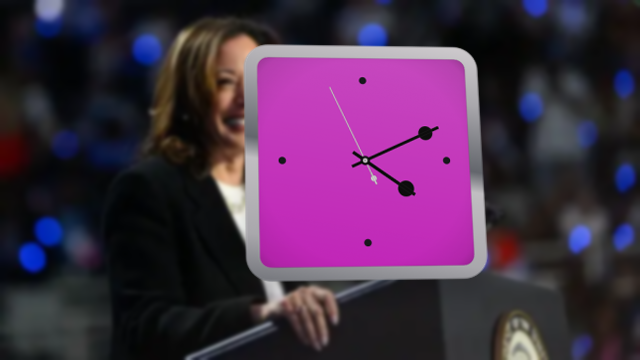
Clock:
4 h 10 min 56 s
